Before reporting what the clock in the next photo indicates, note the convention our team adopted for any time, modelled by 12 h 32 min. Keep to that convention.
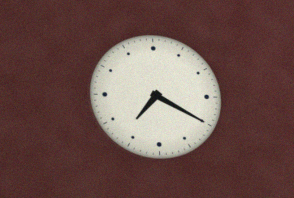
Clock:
7 h 20 min
